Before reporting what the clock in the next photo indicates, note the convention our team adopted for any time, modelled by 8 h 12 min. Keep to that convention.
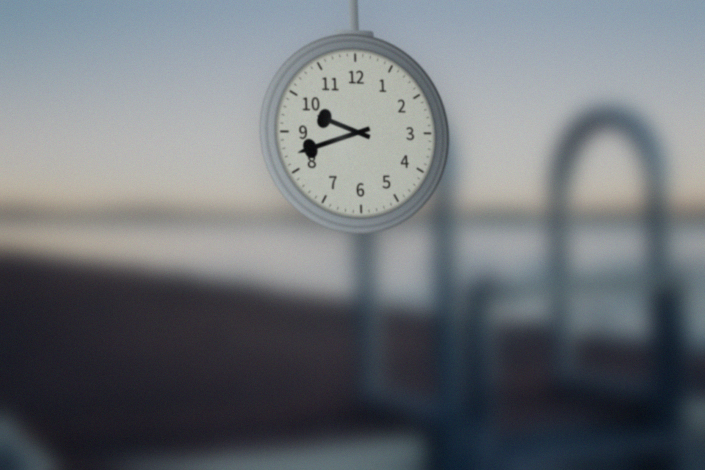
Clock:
9 h 42 min
